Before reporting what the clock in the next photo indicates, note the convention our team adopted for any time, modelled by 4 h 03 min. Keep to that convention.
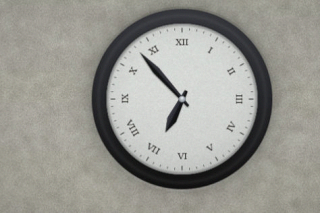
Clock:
6 h 53 min
